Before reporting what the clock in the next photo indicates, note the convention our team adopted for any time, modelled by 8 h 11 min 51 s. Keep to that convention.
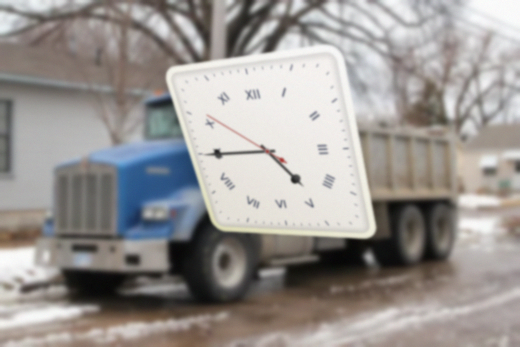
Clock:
4 h 44 min 51 s
